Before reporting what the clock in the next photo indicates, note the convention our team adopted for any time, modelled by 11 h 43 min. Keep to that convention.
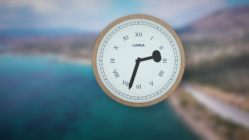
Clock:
2 h 33 min
